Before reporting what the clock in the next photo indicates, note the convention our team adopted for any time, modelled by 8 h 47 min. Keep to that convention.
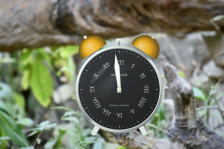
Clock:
11 h 59 min
